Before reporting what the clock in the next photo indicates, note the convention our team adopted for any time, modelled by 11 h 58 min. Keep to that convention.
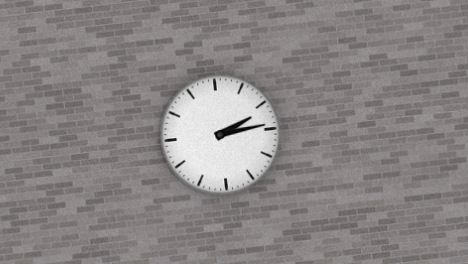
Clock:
2 h 14 min
